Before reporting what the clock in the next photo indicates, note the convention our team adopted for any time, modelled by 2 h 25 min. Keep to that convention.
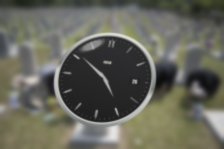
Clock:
4 h 51 min
